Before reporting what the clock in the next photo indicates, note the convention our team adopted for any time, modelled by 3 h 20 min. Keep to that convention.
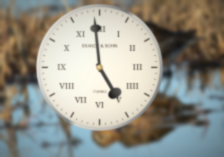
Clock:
4 h 59 min
